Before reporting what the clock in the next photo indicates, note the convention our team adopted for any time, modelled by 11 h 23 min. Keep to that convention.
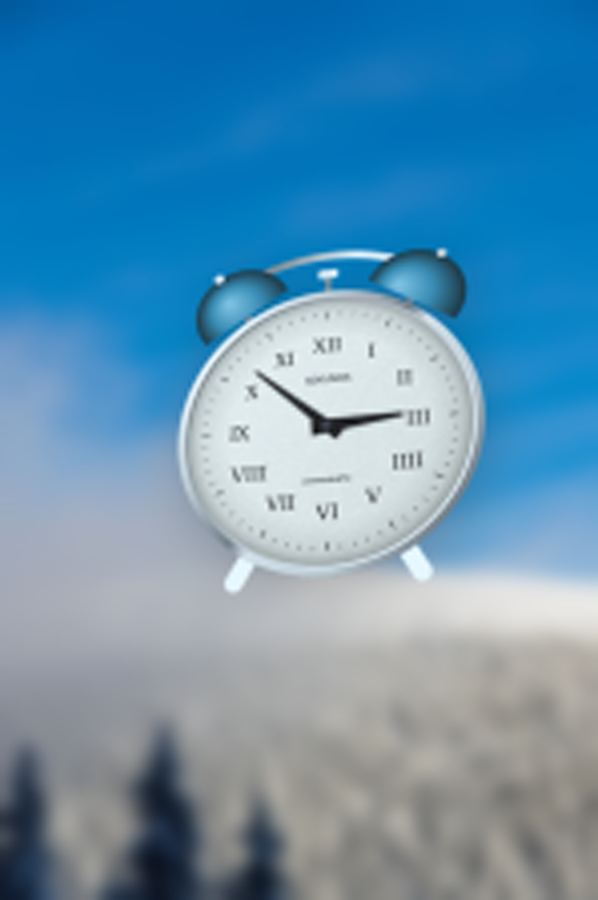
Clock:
2 h 52 min
